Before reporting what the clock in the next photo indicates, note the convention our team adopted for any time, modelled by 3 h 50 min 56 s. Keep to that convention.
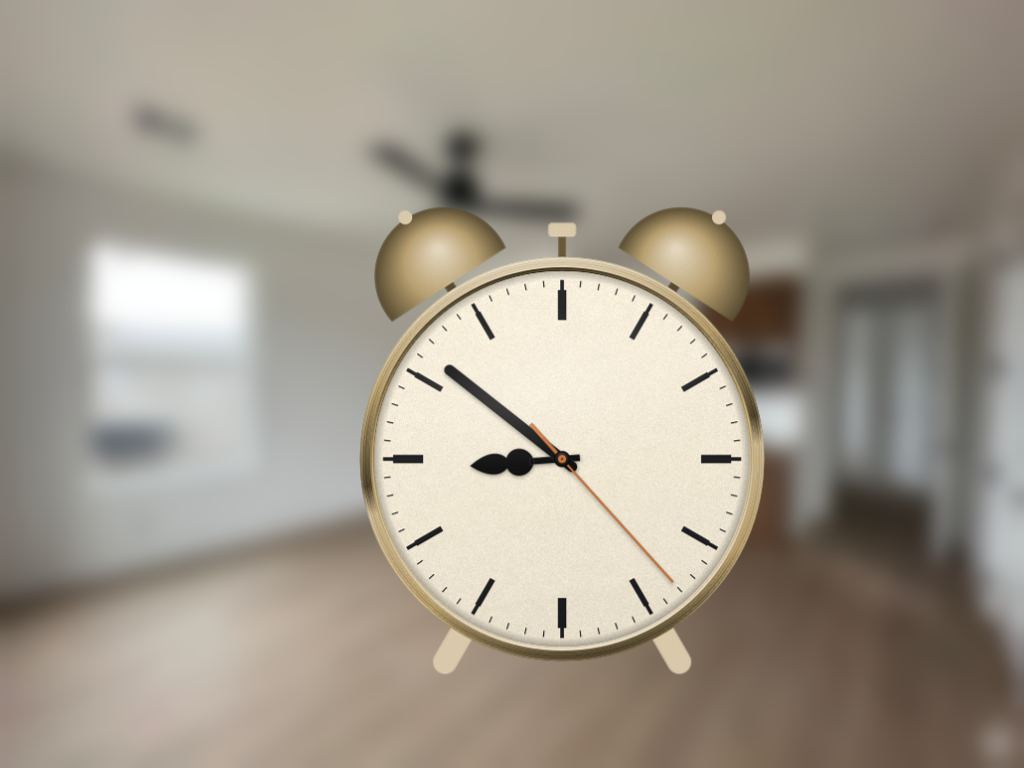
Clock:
8 h 51 min 23 s
